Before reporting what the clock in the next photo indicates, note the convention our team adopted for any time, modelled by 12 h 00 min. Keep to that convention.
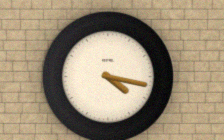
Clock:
4 h 17 min
